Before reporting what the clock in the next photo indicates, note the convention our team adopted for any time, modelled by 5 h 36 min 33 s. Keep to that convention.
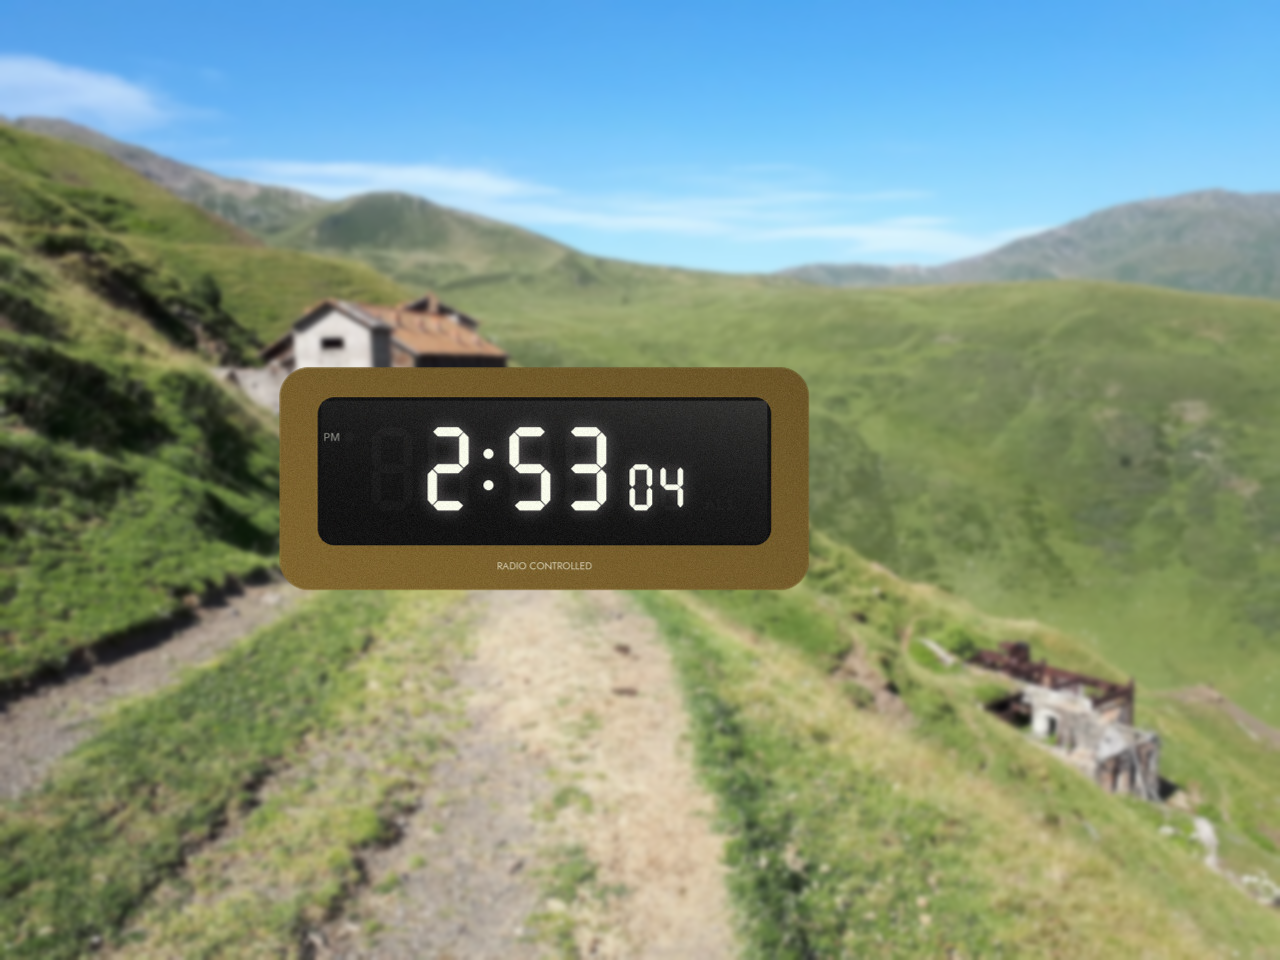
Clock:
2 h 53 min 04 s
